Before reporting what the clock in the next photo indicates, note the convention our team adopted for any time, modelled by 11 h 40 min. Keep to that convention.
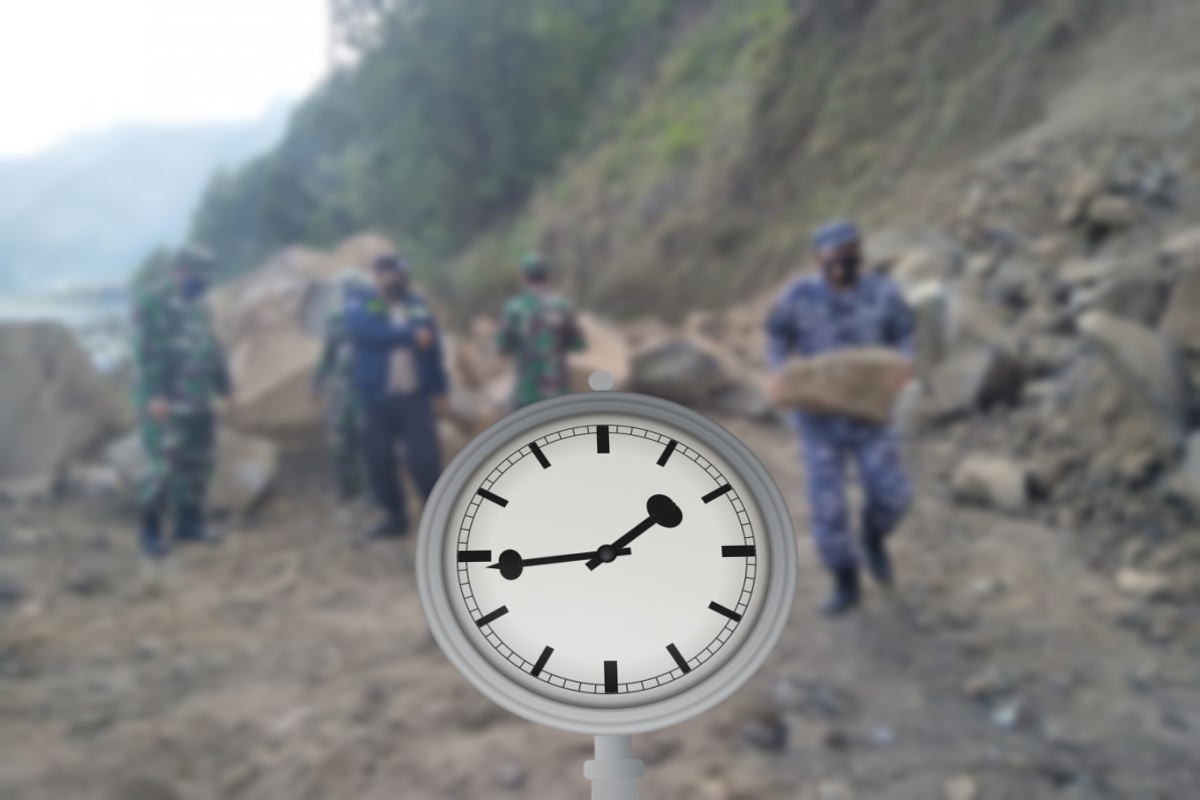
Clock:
1 h 44 min
